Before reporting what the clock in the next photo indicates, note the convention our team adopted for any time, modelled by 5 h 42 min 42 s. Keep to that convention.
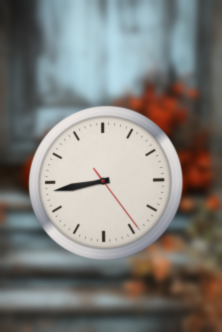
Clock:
8 h 43 min 24 s
